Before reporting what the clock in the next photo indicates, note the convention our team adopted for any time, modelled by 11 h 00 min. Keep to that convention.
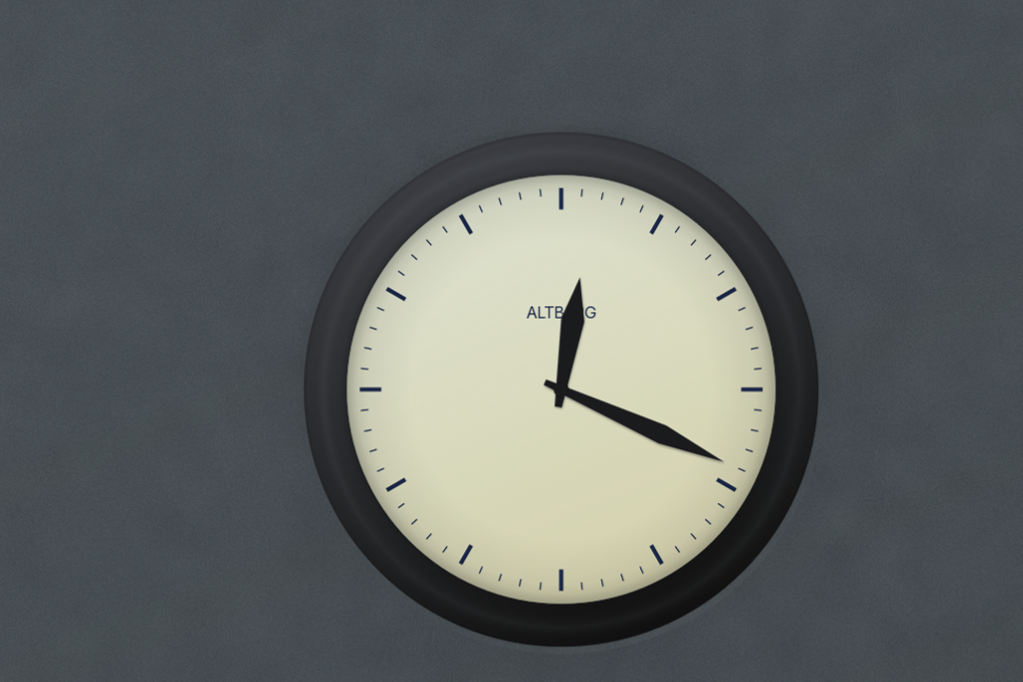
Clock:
12 h 19 min
